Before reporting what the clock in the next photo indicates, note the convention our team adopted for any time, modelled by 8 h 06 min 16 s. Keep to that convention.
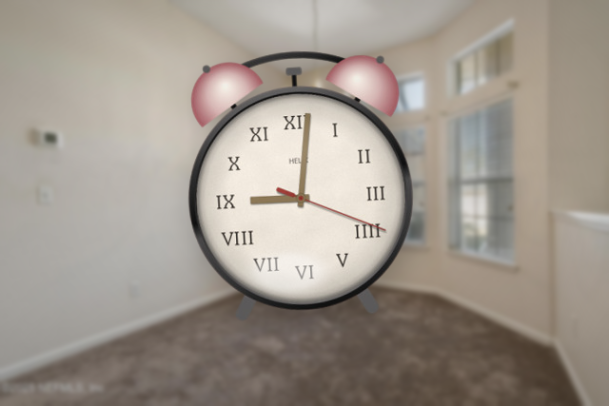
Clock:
9 h 01 min 19 s
